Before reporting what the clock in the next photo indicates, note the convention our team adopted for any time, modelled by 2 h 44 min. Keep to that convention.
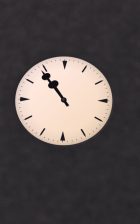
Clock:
10 h 54 min
